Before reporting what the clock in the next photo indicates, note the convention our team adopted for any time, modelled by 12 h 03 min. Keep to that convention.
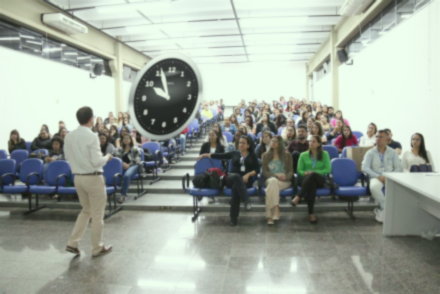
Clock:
9 h 56 min
